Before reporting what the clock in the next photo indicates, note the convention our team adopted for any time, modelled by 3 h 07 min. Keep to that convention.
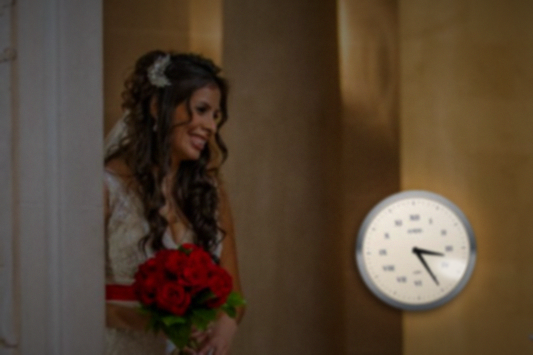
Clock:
3 h 25 min
